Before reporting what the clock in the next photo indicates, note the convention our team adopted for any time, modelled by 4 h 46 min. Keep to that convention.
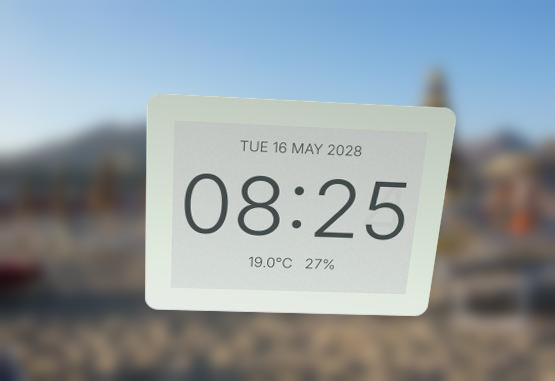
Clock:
8 h 25 min
